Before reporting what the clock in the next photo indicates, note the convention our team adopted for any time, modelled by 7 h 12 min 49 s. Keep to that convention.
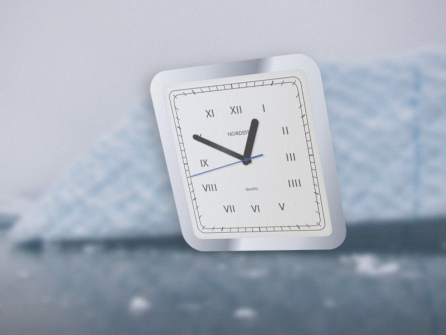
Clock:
12 h 49 min 43 s
